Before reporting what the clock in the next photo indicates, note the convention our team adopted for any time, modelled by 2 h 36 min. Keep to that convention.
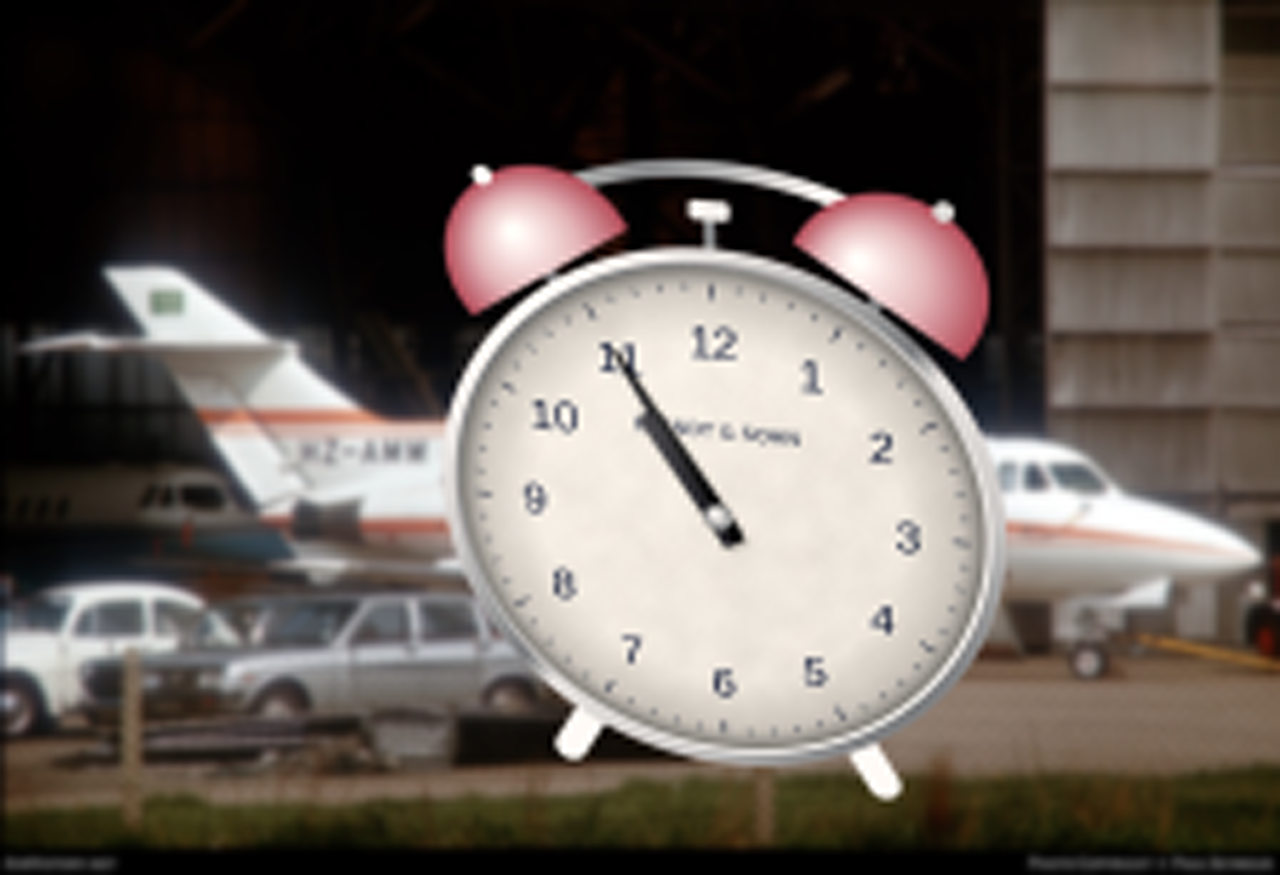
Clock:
10 h 55 min
